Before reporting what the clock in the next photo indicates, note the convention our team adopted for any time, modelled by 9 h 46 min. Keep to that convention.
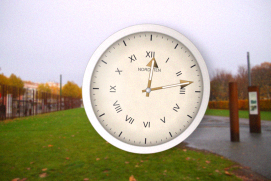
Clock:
12 h 13 min
